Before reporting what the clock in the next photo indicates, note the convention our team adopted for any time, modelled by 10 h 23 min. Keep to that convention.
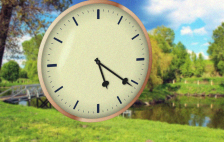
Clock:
5 h 21 min
